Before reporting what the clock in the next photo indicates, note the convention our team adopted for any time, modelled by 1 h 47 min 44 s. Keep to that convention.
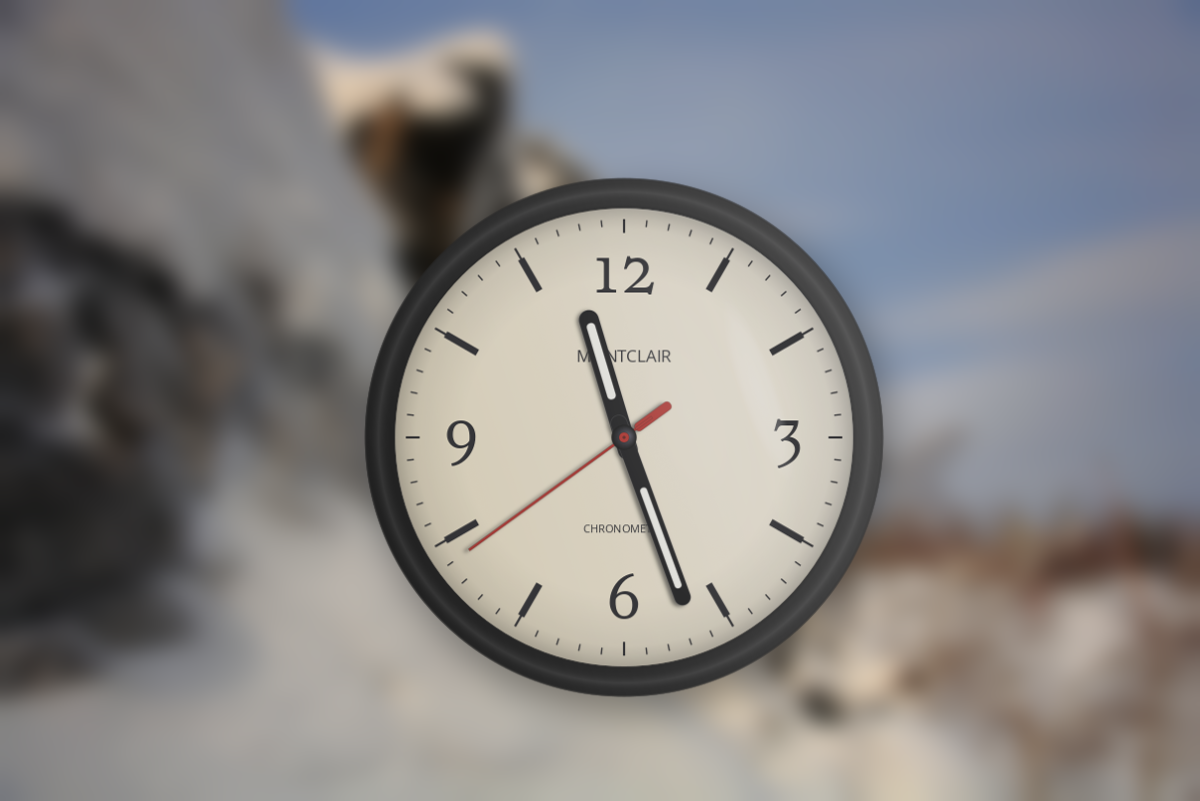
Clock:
11 h 26 min 39 s
